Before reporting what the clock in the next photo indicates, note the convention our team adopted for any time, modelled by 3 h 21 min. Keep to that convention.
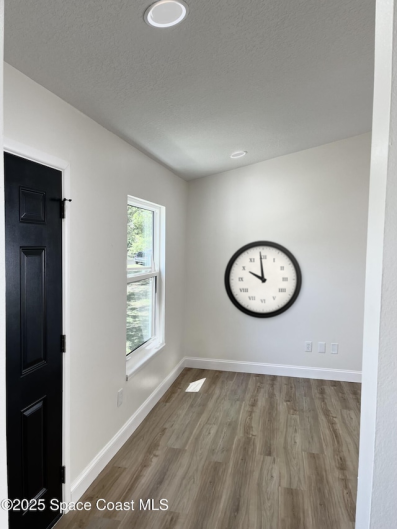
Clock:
9 h 59 min
